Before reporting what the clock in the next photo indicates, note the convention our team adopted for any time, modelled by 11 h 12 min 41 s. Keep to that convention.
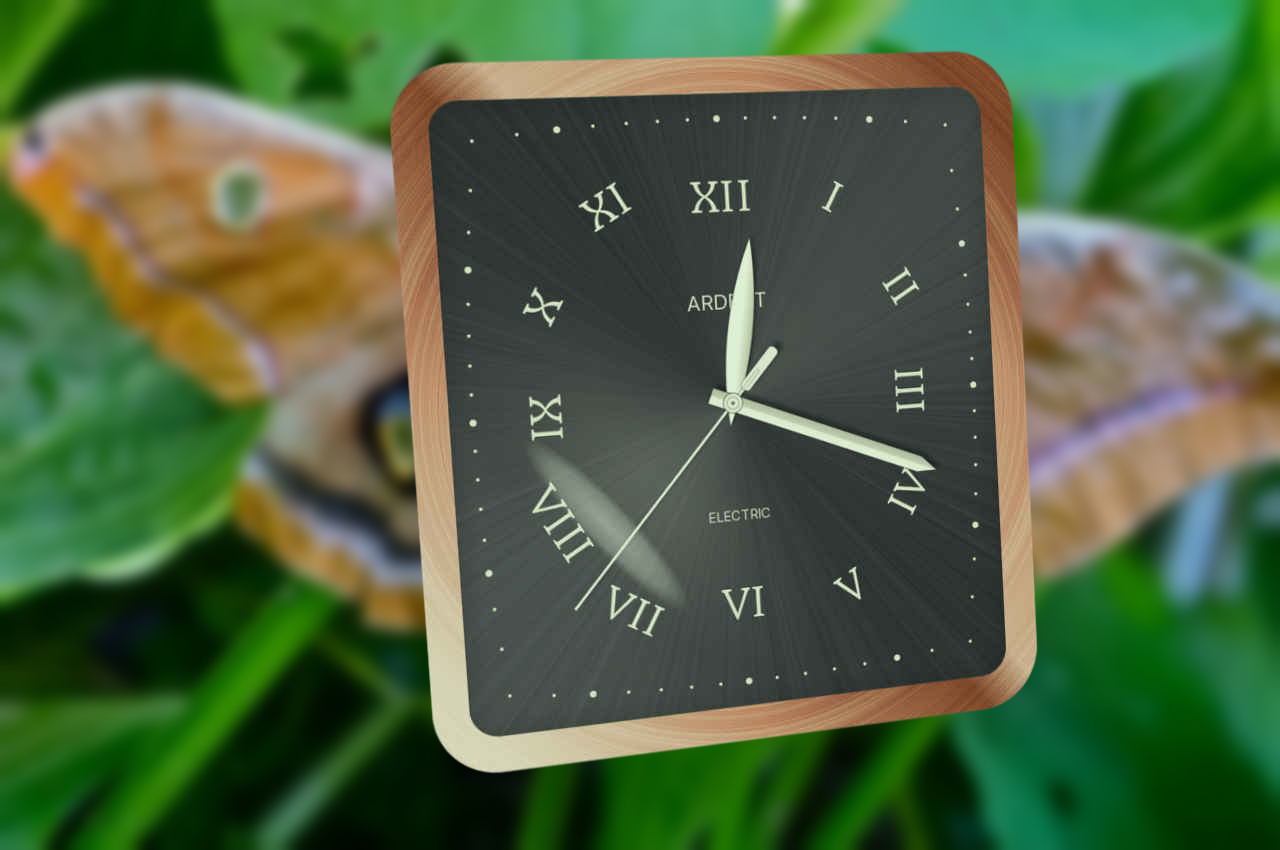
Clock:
12 h 18 min 37 s
